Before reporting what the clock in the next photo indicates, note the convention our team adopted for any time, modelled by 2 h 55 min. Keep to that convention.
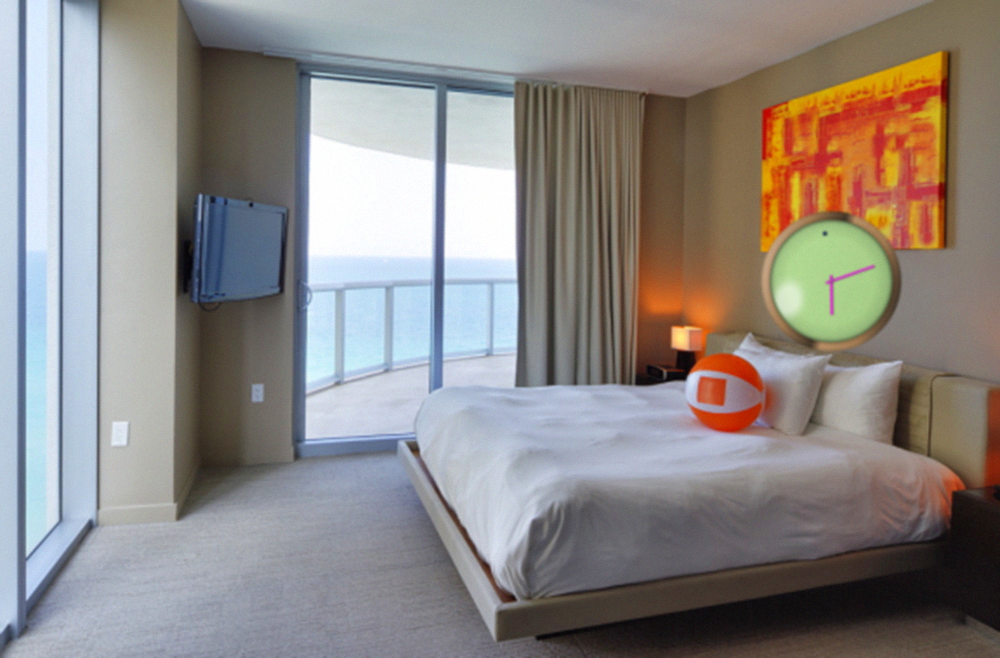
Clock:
6 h 13 min
